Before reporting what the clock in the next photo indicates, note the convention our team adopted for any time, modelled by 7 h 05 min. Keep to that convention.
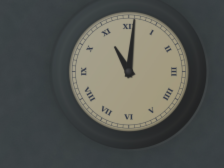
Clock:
11 h 01 min
